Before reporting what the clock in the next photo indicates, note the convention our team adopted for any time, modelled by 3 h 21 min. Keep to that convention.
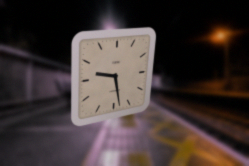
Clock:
9 h 28 min
